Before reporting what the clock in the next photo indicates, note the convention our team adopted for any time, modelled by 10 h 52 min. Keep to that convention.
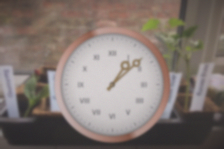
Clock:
1 h 08 min
